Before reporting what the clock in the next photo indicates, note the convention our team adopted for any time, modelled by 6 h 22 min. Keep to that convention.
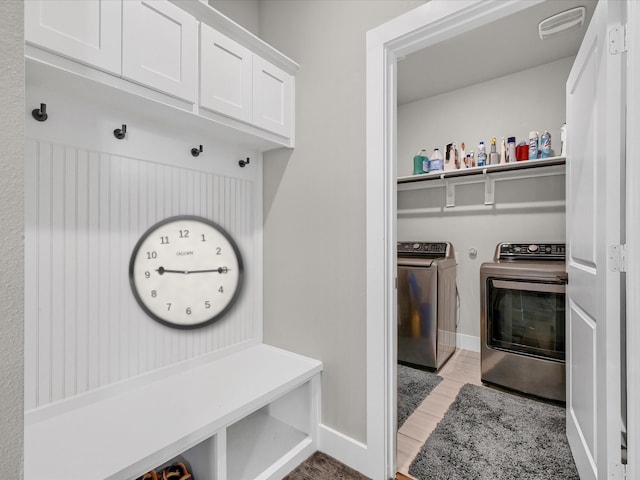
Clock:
9 h 15 min
